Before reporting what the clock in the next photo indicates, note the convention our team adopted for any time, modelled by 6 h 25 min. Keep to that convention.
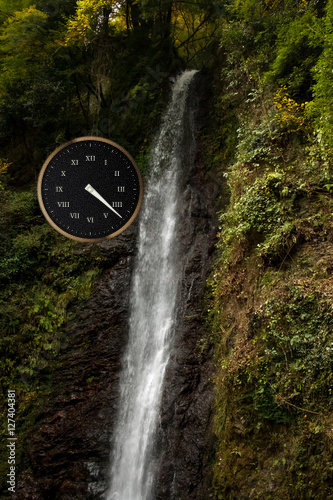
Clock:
4 h 22 min
